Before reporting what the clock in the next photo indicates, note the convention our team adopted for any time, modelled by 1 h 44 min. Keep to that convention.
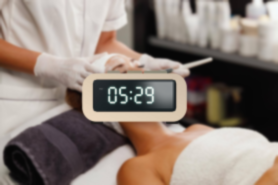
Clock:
5 h 29 min
